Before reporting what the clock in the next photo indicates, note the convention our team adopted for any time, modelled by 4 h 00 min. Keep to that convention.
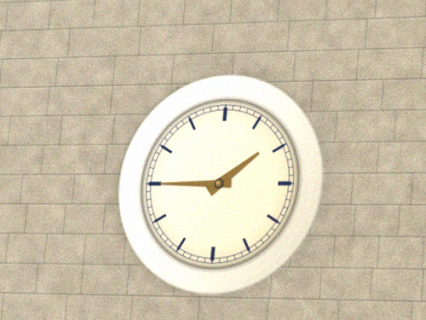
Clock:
1 h 45 min
